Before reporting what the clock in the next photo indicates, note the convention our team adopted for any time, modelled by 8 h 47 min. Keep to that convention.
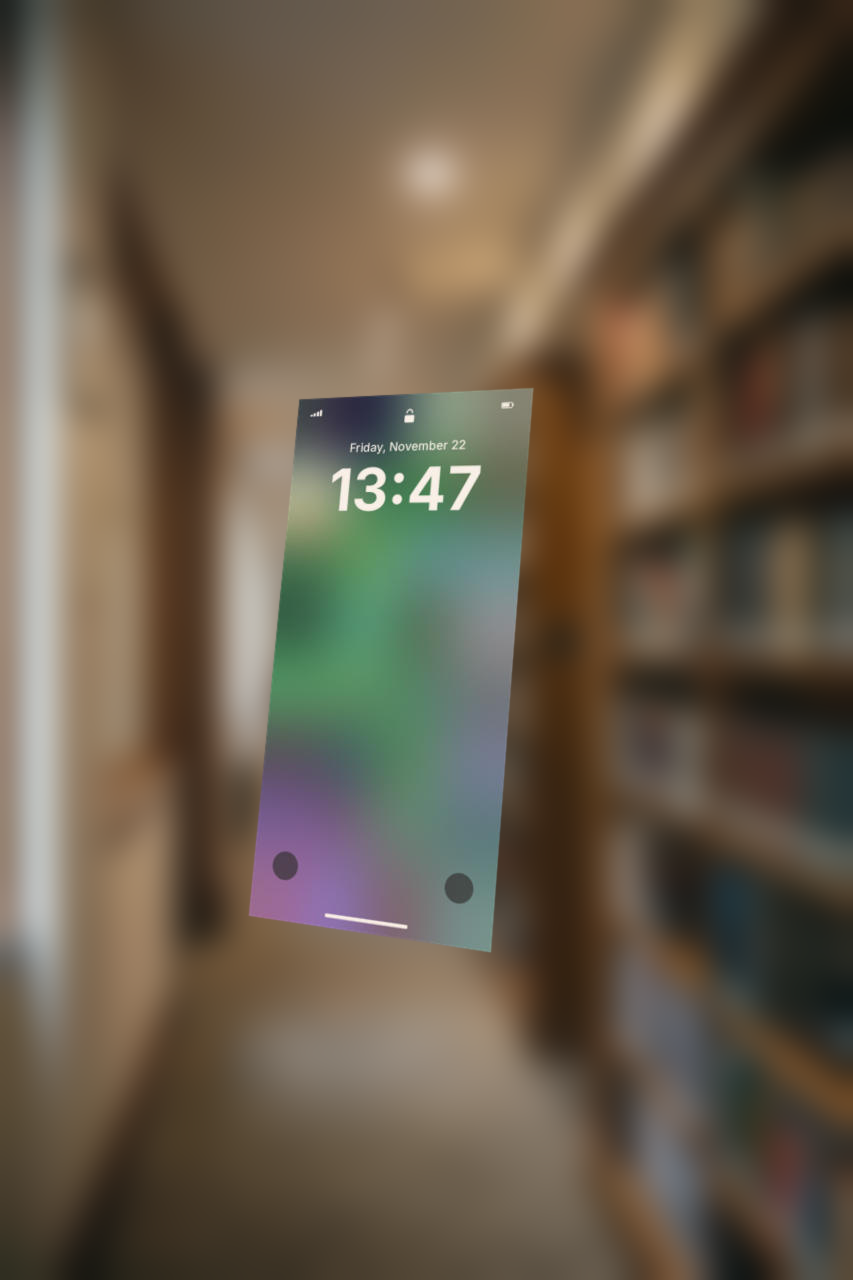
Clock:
13 h 47 min
